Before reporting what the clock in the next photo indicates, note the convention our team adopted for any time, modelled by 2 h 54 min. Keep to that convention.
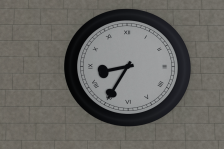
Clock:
8 h 35 min
